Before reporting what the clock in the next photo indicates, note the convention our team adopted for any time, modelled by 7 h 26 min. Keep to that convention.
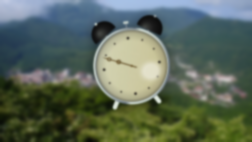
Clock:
9 h 49 min
